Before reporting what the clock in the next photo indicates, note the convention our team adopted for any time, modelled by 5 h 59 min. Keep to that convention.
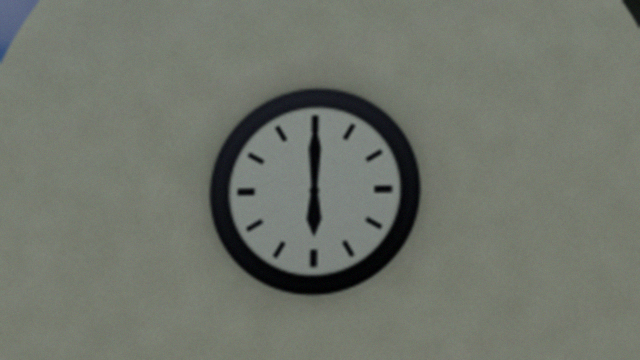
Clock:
6 h 00 min
